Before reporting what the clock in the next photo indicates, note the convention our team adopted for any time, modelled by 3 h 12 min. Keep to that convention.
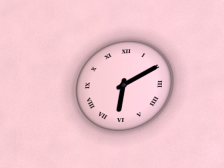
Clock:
6 h 10 min
